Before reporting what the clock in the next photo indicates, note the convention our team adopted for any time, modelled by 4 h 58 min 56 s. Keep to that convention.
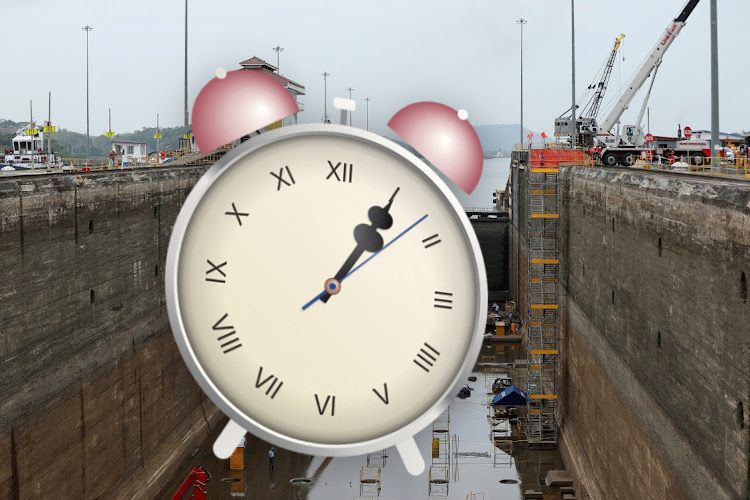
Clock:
1 h 05 min 08 s
